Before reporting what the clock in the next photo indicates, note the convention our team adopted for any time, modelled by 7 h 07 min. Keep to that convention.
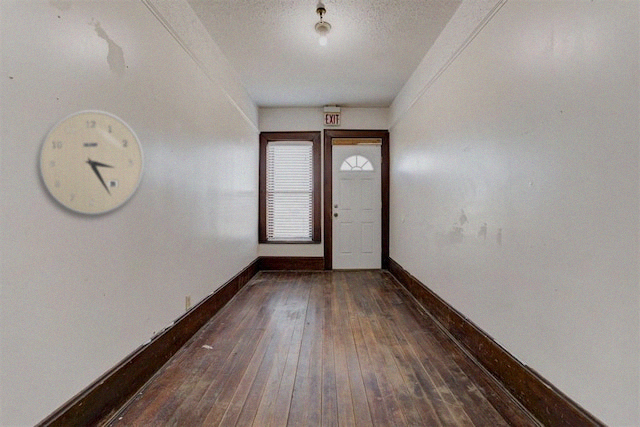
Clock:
3 h 25 min
